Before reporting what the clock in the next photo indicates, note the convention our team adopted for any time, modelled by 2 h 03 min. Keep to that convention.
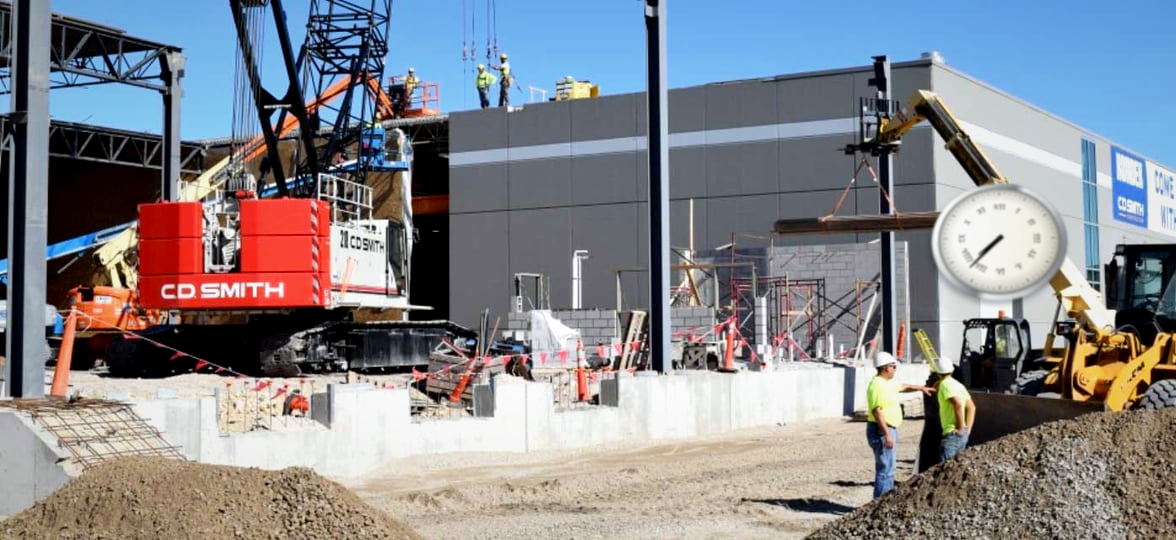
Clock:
7 h 37 min
